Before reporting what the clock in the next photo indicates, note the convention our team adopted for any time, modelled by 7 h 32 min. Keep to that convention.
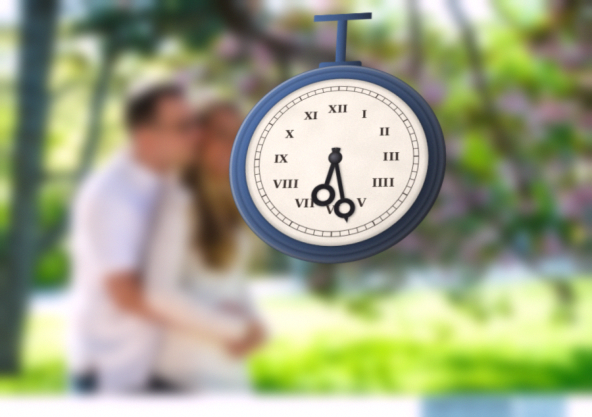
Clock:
6 h 28 min
